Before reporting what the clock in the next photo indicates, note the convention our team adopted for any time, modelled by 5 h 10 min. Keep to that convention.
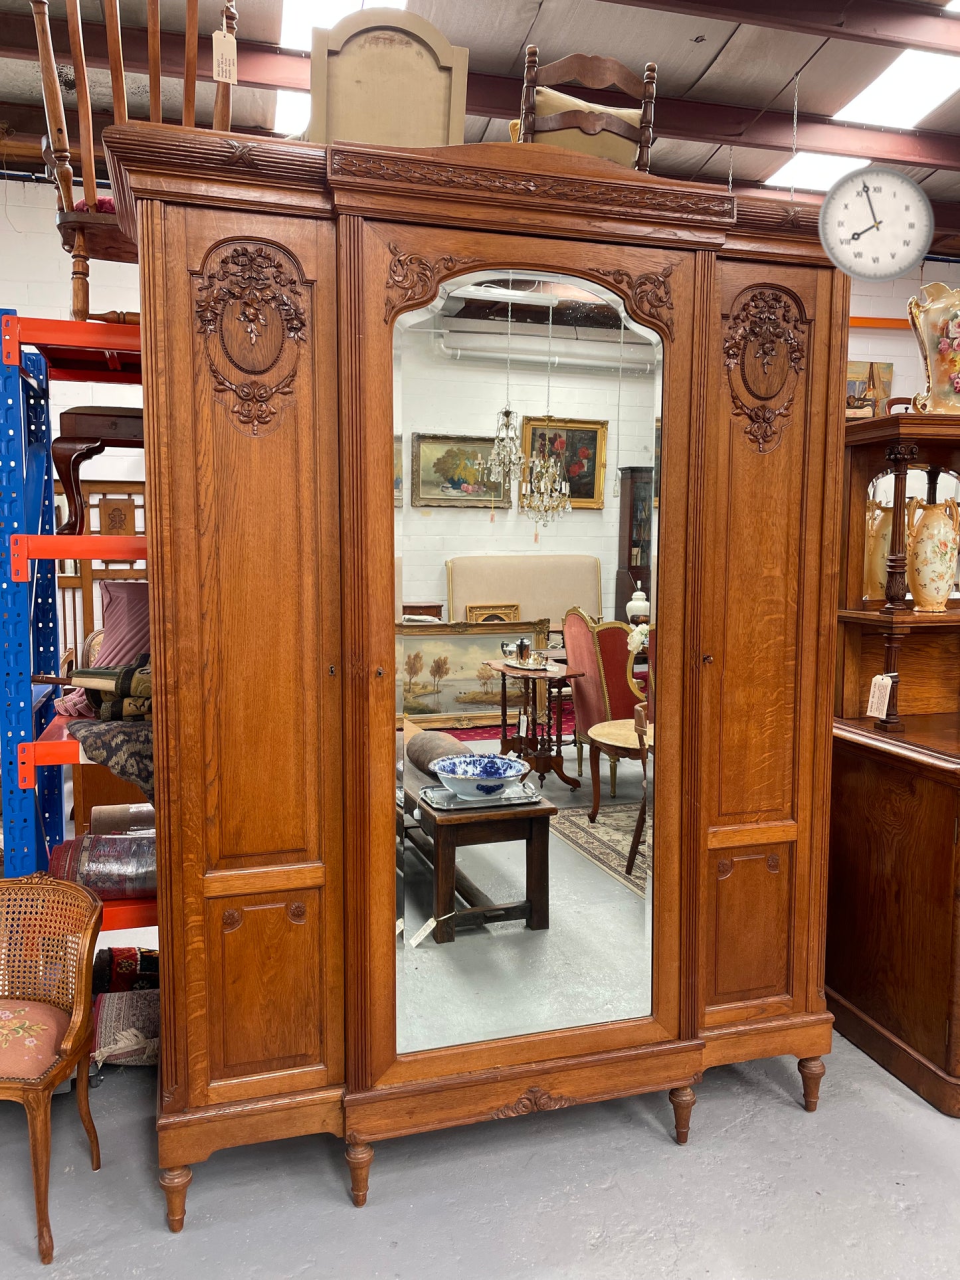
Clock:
7 h 57 min
